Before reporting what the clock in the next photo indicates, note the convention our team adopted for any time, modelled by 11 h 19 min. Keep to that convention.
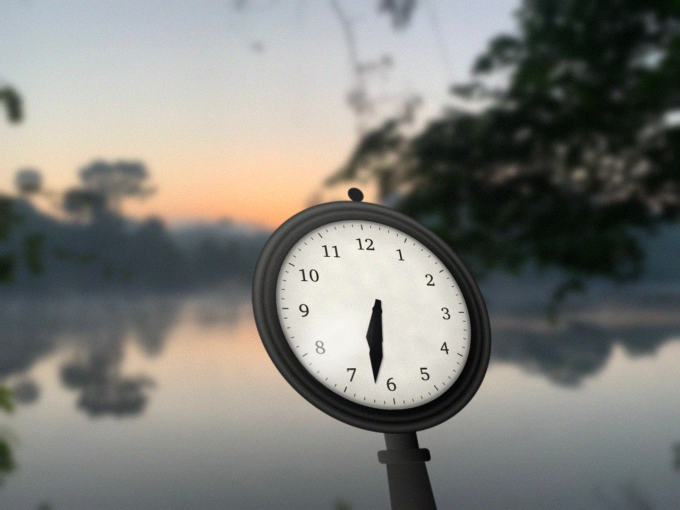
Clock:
6 h 32 min
